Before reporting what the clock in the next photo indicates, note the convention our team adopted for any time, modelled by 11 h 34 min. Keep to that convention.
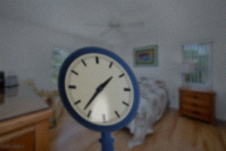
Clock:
1 h 37 min
